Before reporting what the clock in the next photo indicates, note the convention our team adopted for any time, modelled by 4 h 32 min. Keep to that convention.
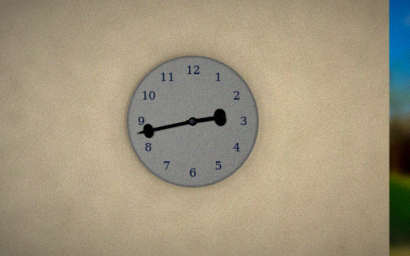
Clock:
2 h 43 min
